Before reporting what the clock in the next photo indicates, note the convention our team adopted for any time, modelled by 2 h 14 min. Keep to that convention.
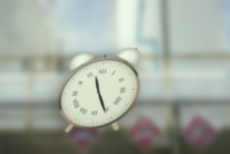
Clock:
11 h 26 min
